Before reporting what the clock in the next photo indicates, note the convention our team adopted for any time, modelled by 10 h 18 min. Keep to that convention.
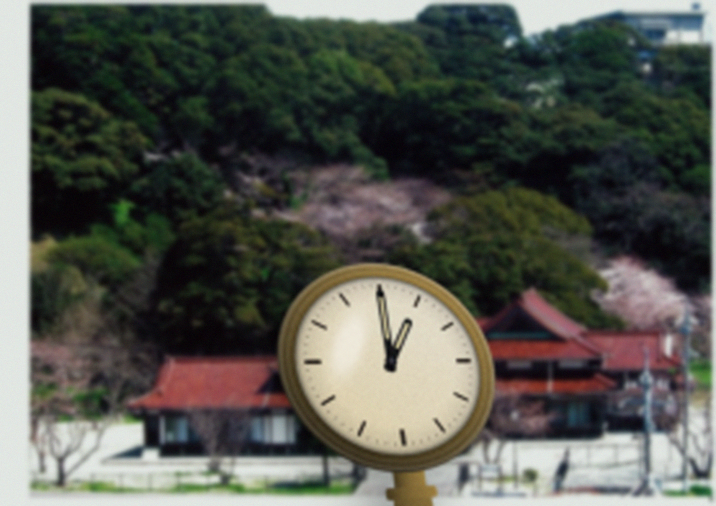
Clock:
1 h 00 min
